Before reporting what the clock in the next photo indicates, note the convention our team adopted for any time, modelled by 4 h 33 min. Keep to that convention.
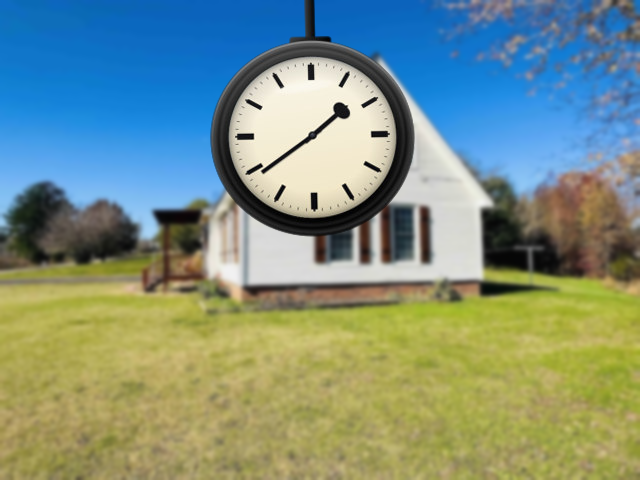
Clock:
1 h 39 min
